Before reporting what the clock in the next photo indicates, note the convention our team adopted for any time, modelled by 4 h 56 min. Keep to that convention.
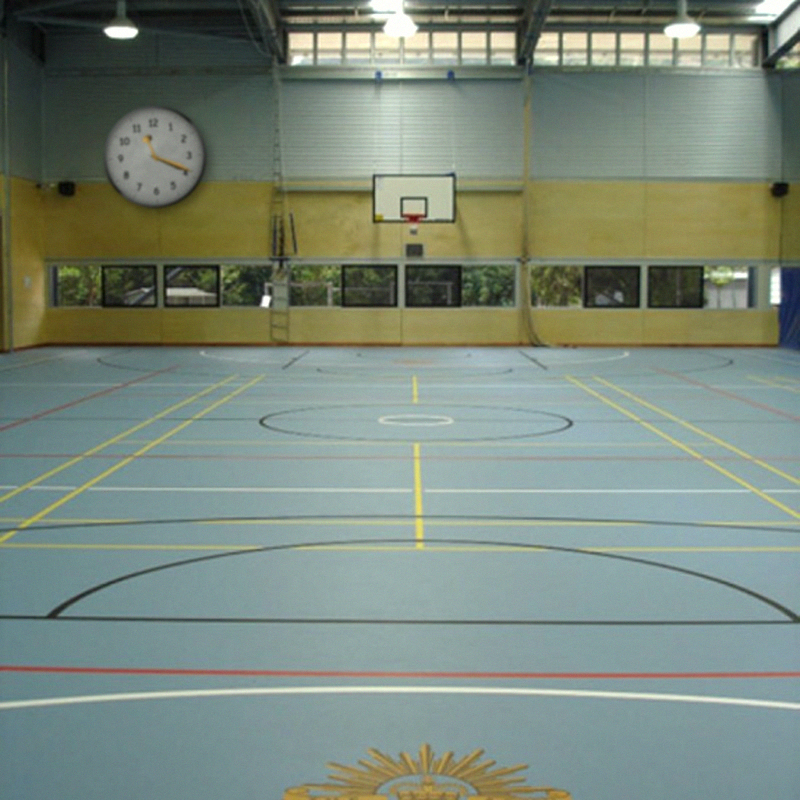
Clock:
11 h 19 min
